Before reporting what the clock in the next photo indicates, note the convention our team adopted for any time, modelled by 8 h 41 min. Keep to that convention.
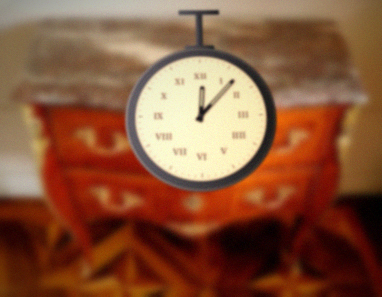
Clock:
12 h 07 min
